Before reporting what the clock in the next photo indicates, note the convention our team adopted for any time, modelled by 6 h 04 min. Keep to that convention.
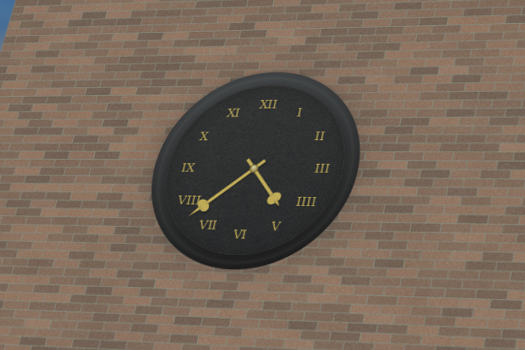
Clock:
4 h 38 min
